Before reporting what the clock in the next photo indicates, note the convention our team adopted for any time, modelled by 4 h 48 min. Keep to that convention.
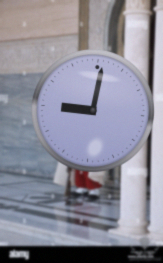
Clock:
9 h 01 min
